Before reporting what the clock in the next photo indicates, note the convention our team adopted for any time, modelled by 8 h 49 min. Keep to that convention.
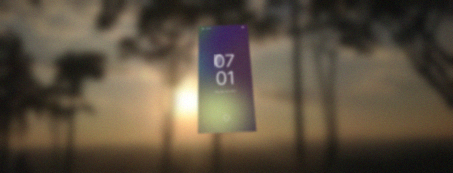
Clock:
7 h 01 min
